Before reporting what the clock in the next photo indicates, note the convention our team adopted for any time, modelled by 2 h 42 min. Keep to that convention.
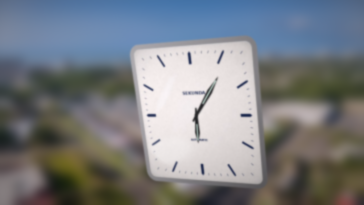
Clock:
6 h 06 min
